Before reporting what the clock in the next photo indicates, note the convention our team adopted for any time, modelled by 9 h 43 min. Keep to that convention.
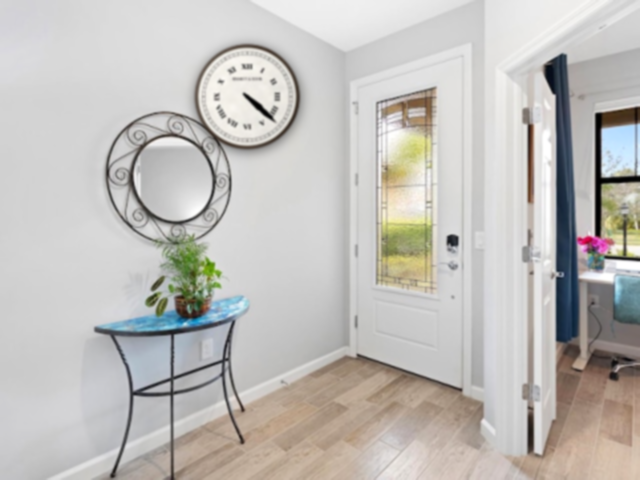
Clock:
4 h 22 min
